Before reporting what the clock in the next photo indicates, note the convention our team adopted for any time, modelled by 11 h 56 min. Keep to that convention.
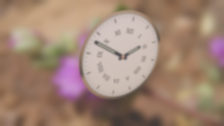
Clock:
1 h 48 min
